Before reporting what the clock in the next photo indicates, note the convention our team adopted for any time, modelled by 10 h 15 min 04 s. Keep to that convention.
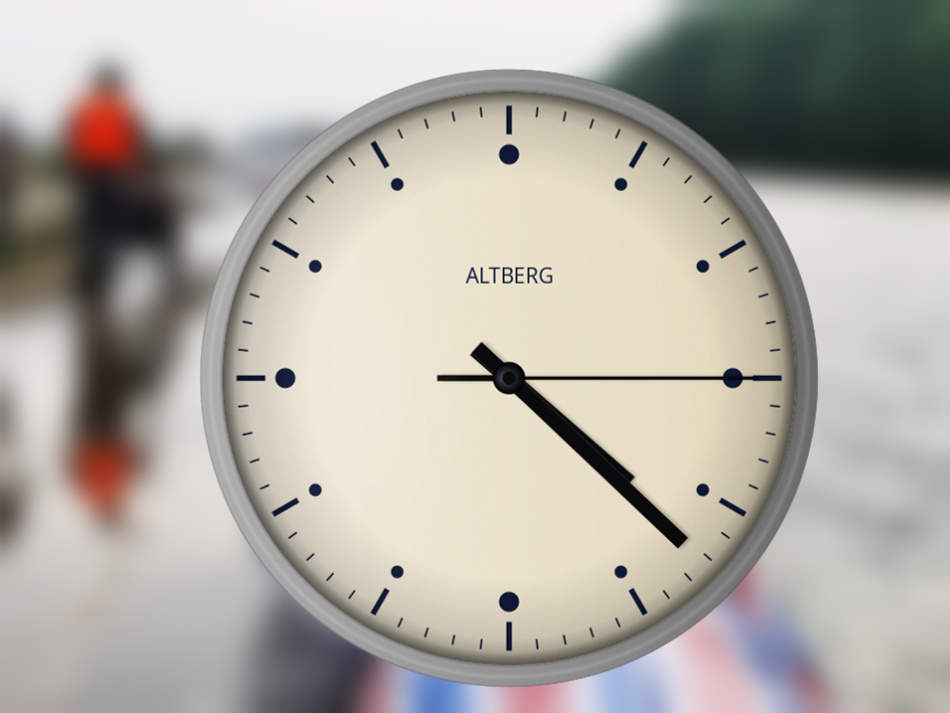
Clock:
4 h 22 min 15 s
